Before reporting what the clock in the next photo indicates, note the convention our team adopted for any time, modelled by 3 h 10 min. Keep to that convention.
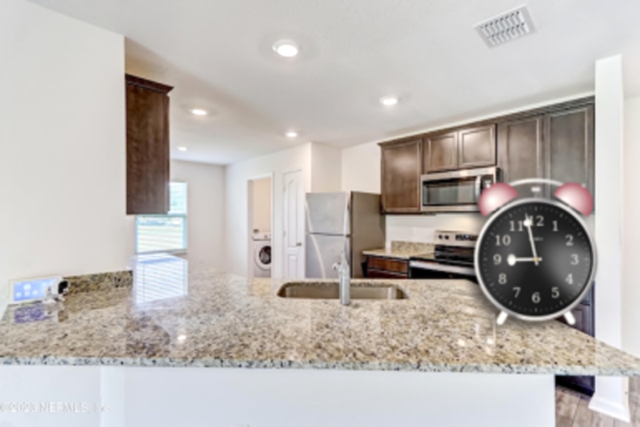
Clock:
8 h 58 min
